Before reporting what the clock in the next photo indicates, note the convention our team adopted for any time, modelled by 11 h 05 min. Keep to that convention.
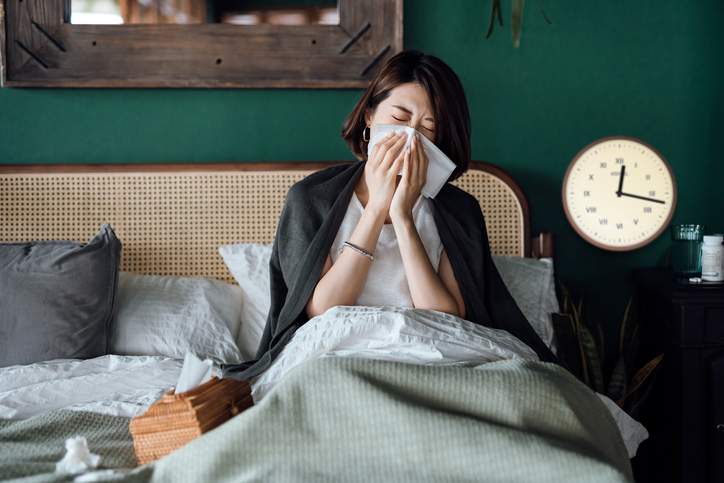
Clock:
12 h 17 min
